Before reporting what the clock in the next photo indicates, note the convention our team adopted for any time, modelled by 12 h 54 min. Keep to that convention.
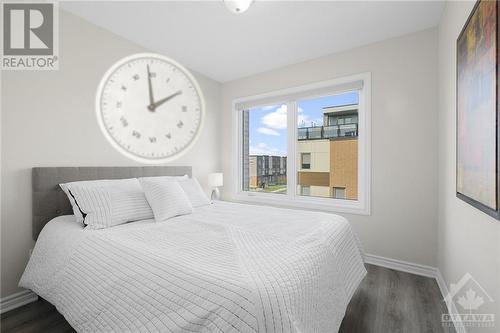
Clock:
1 h 59 min
